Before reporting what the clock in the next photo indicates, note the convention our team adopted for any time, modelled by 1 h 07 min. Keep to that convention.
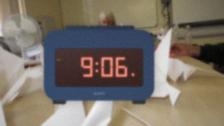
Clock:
9 h 06 min
